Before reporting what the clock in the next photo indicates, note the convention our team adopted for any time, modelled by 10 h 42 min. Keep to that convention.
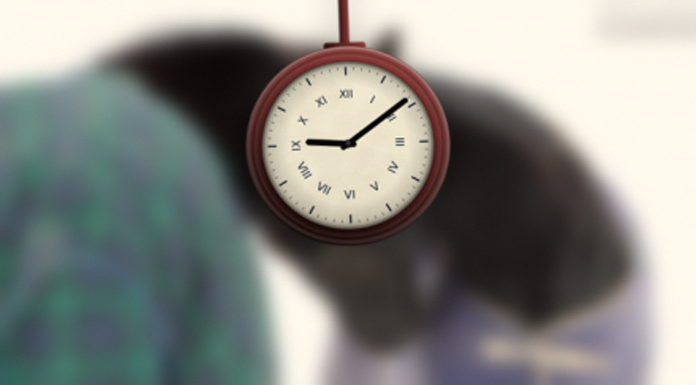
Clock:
9 h 09 min
